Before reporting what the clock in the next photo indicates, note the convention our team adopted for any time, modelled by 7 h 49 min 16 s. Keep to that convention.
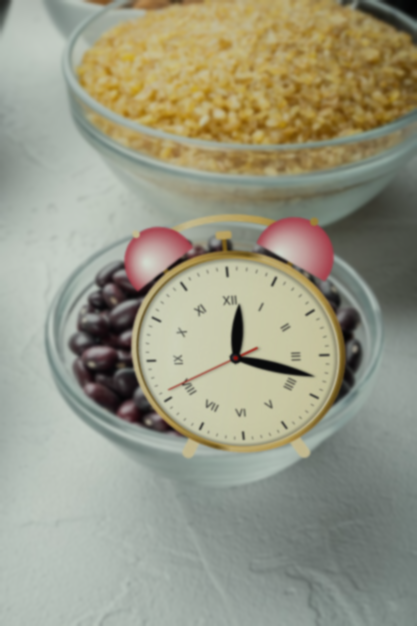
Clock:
12 h 17 min 41 s
